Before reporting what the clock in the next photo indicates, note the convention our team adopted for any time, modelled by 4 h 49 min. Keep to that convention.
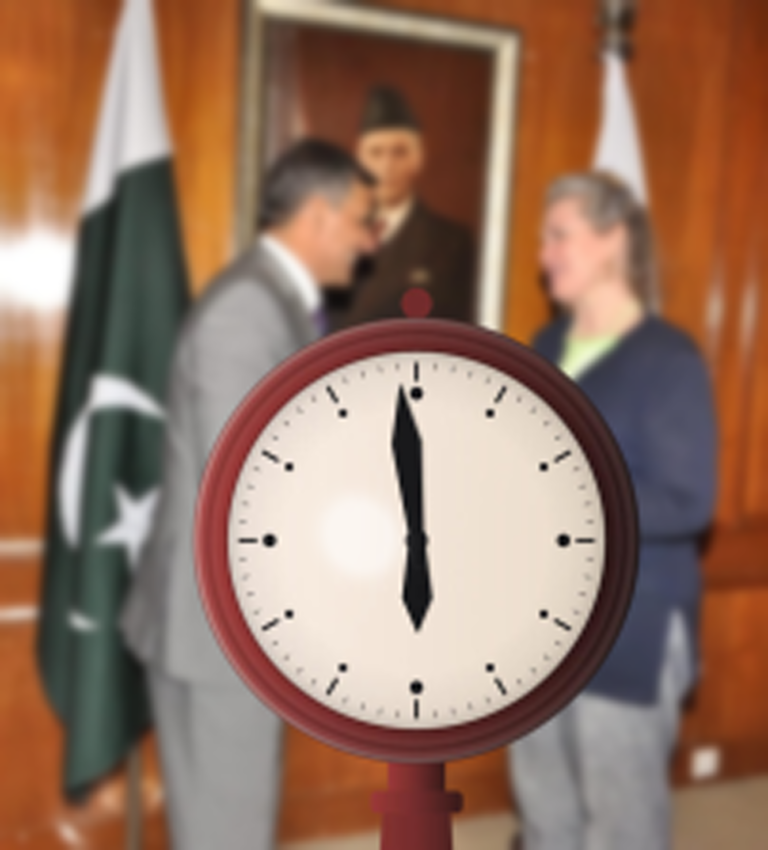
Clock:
5 h 59 min
